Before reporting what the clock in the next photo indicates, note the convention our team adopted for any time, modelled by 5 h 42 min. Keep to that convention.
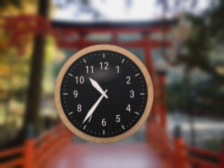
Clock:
10 h 36 min
